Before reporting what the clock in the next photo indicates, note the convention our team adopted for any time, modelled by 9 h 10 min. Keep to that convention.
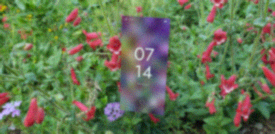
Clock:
7 h 14 min
